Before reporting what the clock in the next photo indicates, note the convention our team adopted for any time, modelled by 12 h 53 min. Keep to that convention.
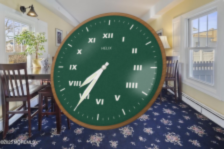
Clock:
7 h 35 min
